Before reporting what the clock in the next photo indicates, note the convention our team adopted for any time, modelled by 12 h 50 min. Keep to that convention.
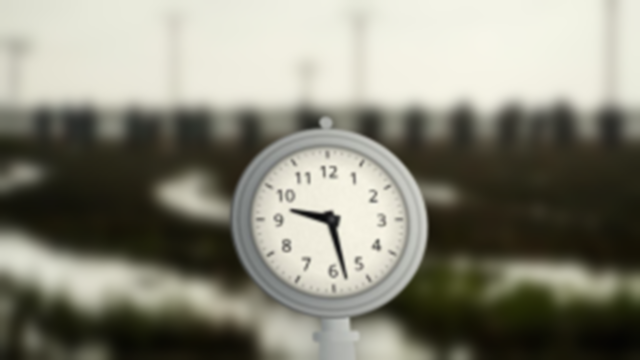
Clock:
9 h 28 min
